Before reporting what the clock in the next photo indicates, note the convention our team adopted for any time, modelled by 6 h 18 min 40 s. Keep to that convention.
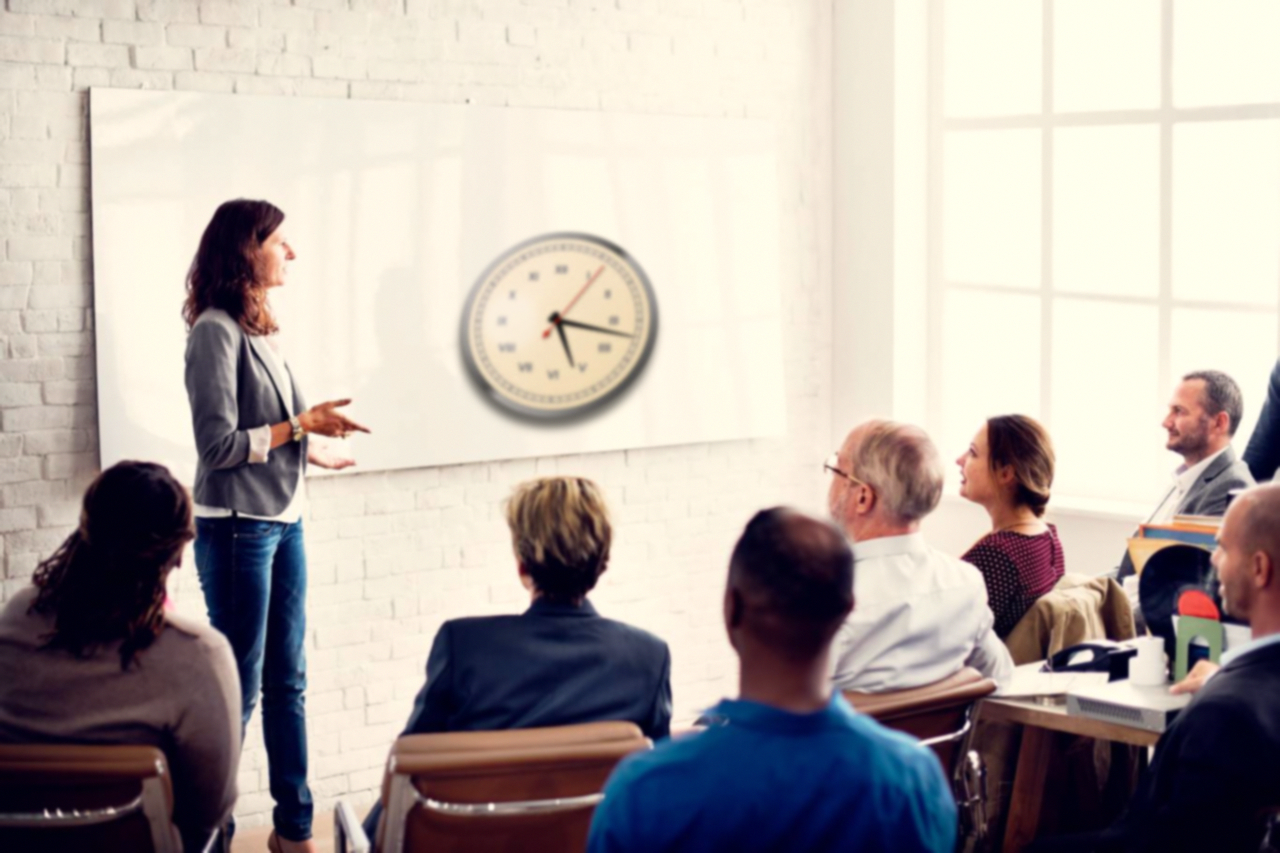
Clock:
5 h 17 min 06 s
